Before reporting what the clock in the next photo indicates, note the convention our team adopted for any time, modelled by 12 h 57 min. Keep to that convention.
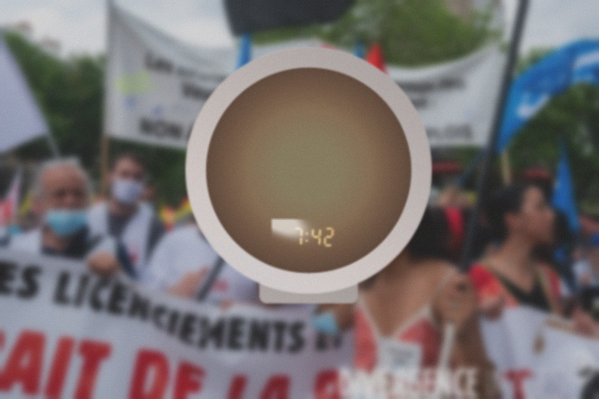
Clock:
7 h 42 min
